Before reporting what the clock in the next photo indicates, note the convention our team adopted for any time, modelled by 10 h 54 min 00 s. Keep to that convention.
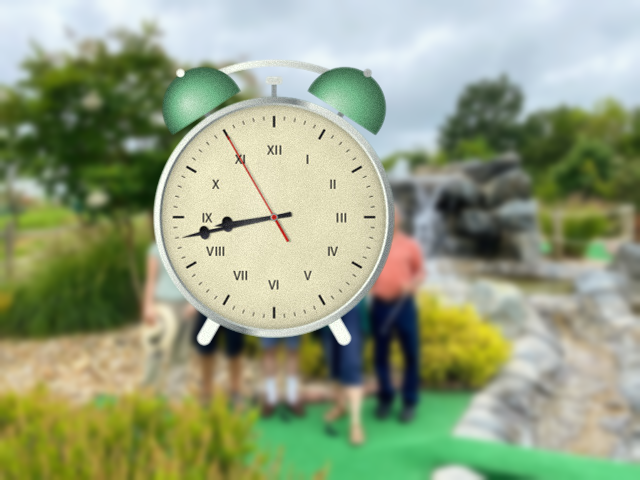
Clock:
8 h 42 min 55 s
